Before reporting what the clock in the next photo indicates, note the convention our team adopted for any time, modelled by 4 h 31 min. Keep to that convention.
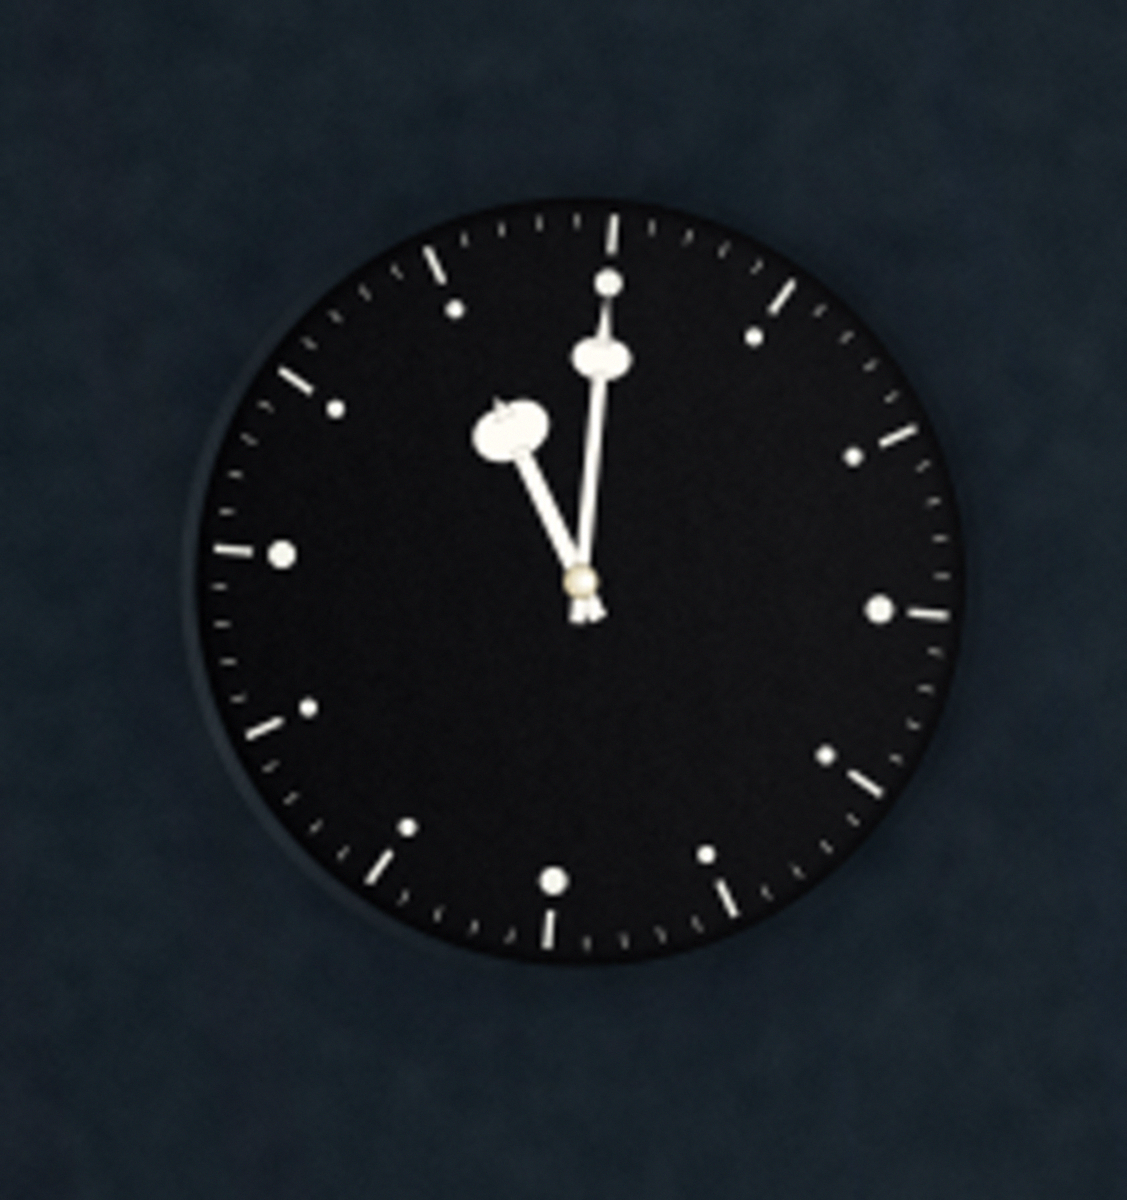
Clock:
11 h 00 min
